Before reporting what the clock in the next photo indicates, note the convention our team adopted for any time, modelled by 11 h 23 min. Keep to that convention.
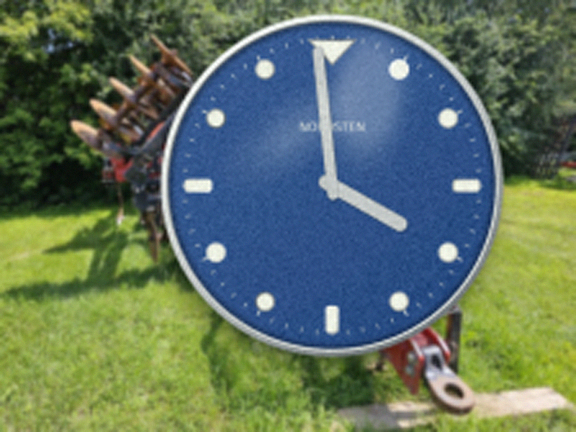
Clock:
3 h 59 min
